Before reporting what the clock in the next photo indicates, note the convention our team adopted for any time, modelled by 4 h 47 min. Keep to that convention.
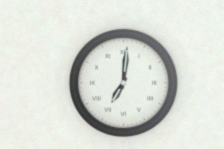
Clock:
7 h 01 min
